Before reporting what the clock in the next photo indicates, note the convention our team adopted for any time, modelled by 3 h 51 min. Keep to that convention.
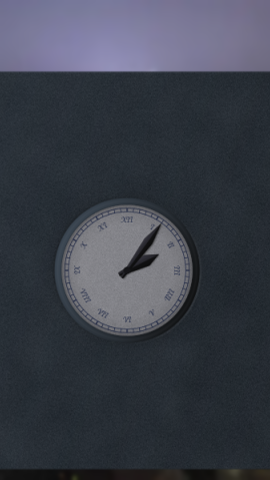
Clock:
2 h 06 min
